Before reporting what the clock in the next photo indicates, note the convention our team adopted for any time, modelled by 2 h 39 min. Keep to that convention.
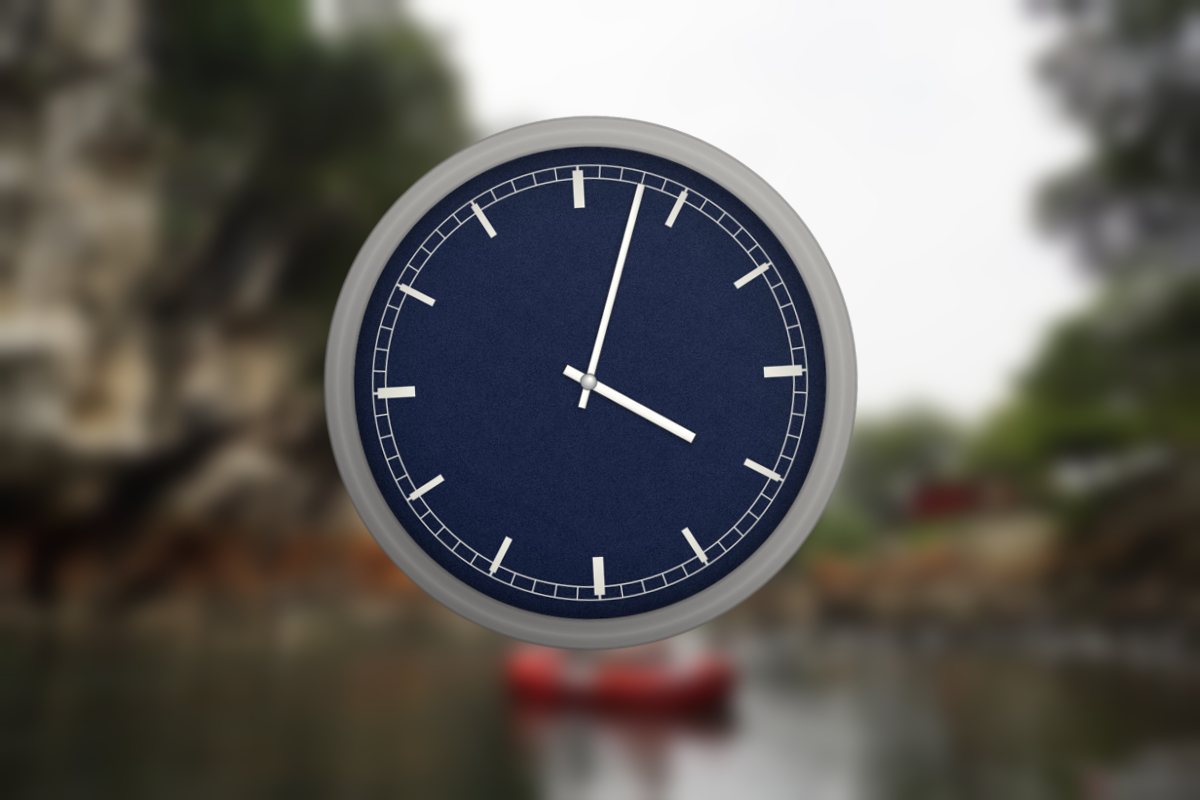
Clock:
4 h 03 min
